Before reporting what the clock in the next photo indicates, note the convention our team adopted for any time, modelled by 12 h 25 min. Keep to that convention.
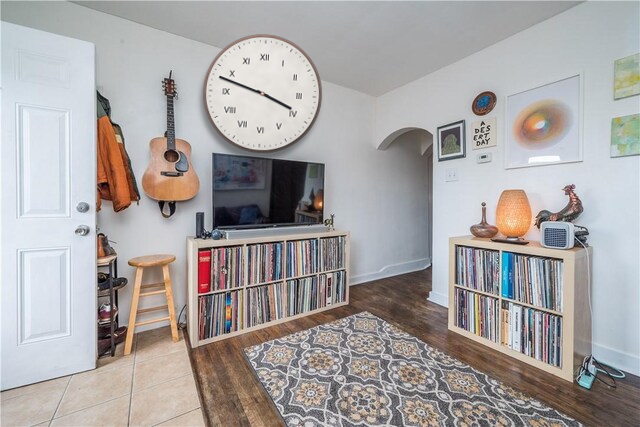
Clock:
3 h 48 min
